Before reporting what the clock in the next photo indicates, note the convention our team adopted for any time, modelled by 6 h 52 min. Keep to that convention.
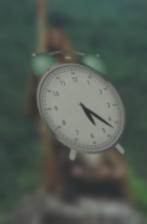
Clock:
5 h 22 min
